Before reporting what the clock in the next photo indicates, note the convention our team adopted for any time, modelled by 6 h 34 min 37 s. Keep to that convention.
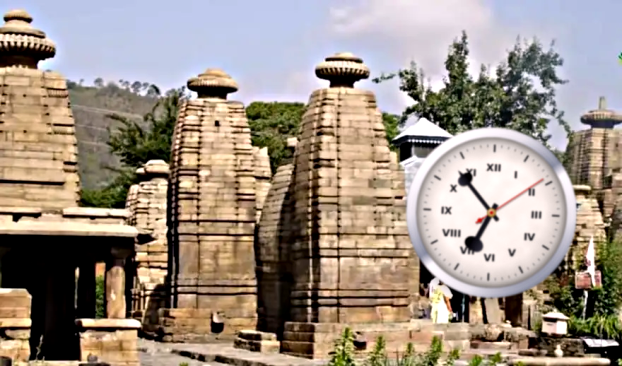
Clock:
6 h 53 min 09 s
